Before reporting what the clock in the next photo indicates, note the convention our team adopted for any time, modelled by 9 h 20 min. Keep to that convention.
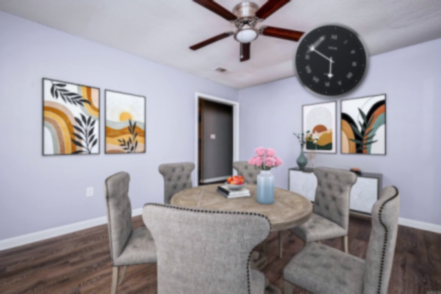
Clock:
5 h 49 min
